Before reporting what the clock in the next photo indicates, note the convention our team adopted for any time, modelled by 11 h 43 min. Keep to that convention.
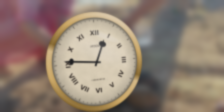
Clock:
12 h 46 min
